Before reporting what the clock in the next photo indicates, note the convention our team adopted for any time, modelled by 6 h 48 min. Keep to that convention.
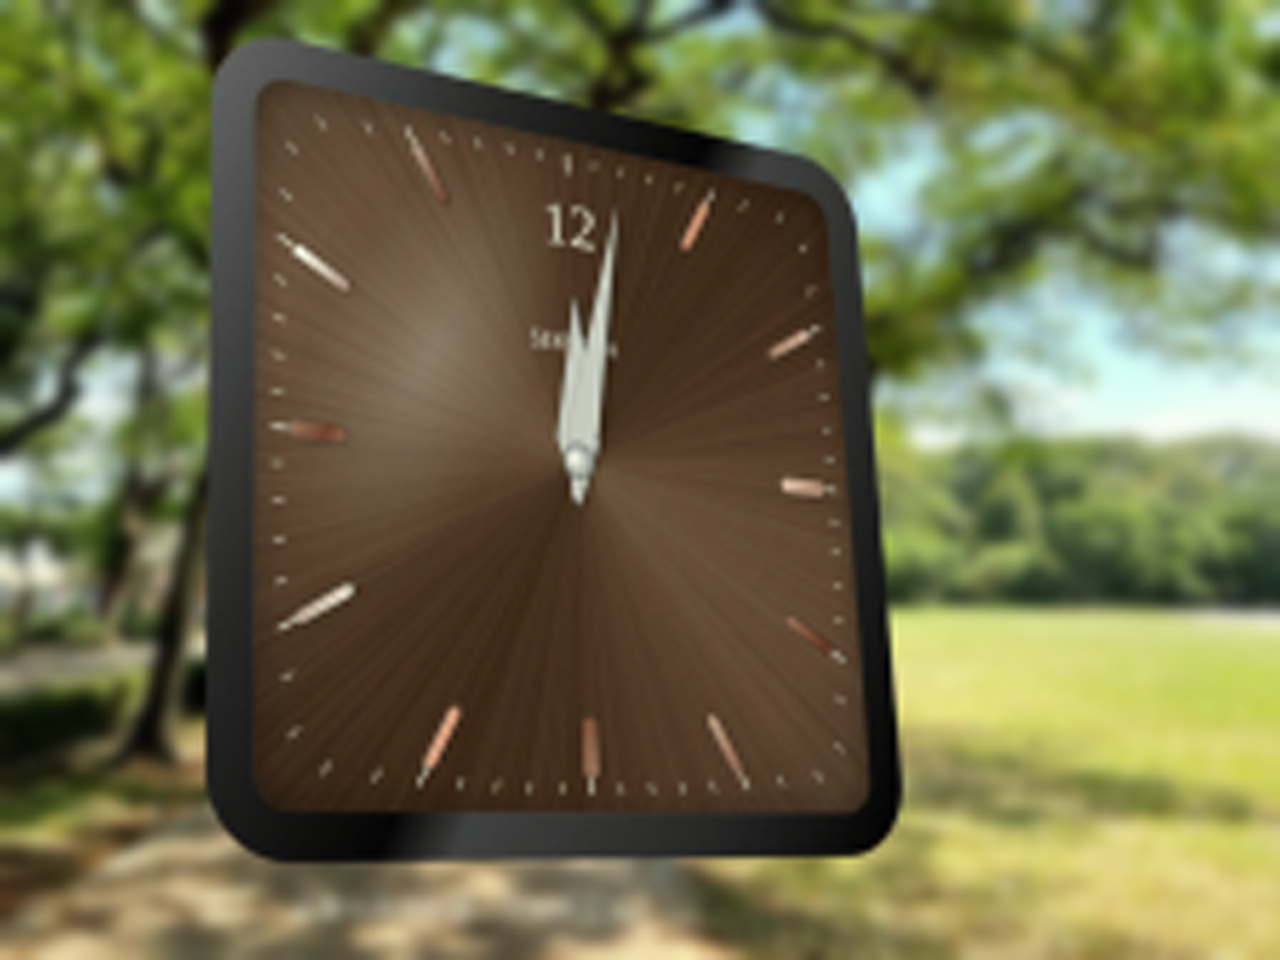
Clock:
12 h 02 min
